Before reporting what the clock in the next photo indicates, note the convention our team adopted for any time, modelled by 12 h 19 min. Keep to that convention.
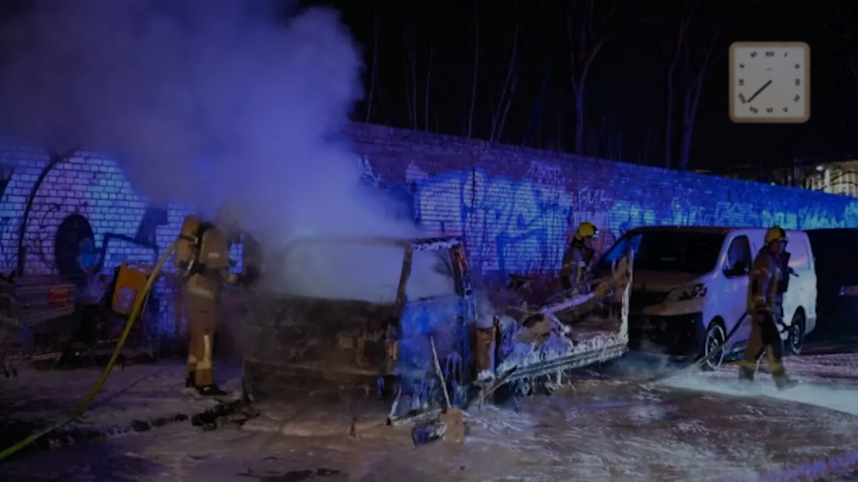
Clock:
7 h 38 min
